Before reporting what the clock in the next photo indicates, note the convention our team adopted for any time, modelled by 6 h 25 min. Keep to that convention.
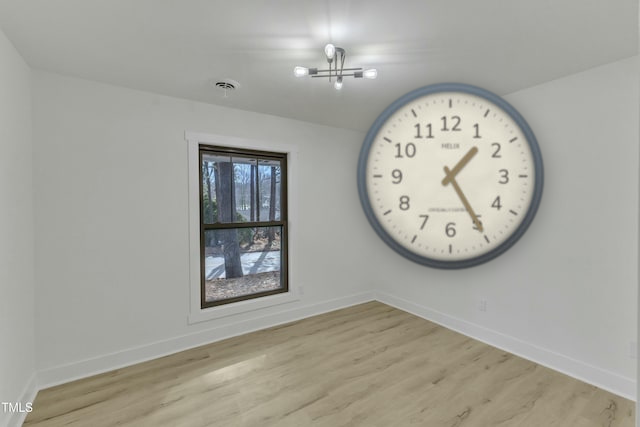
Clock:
1 h 25 min
